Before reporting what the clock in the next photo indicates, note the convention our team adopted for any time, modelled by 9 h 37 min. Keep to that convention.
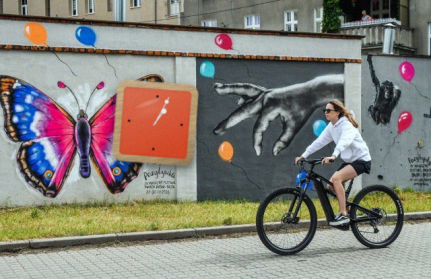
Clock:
1 h 04 min
